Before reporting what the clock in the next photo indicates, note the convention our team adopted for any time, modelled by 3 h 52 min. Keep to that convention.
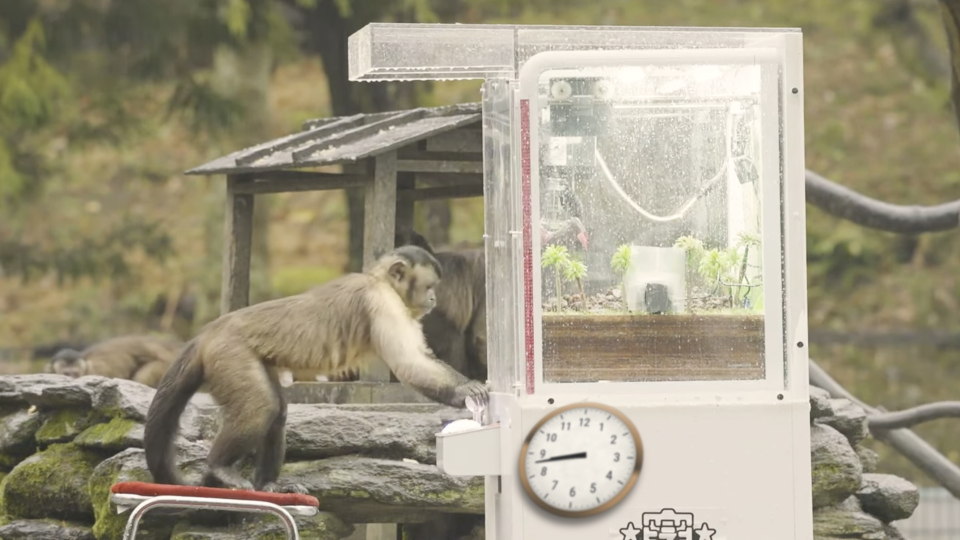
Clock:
8 h 43 min
